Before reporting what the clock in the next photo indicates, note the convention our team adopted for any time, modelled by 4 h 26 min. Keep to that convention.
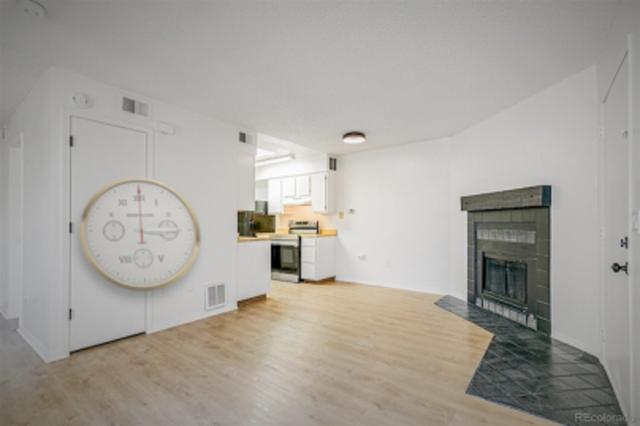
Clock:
3 h 15 min
